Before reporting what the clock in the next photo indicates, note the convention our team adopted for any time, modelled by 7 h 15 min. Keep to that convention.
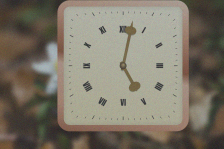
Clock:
5 h 02 min
